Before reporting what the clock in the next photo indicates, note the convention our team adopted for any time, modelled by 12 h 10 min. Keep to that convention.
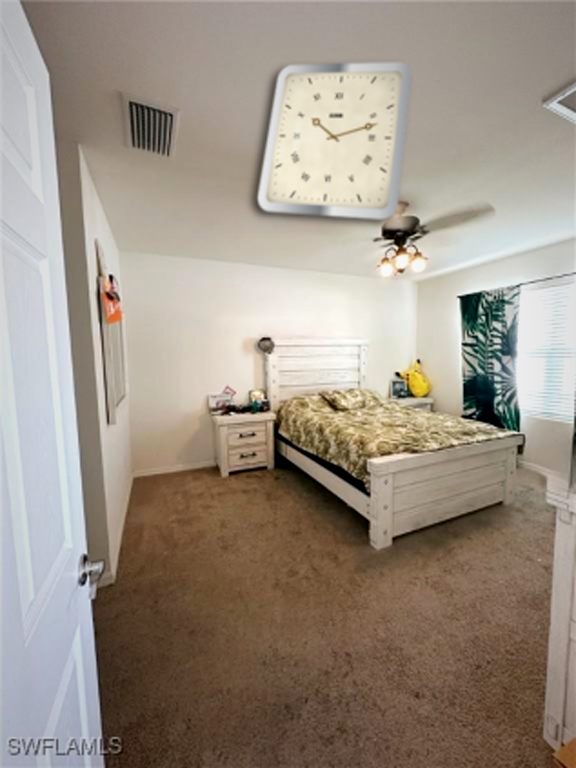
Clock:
10 h 12 min
